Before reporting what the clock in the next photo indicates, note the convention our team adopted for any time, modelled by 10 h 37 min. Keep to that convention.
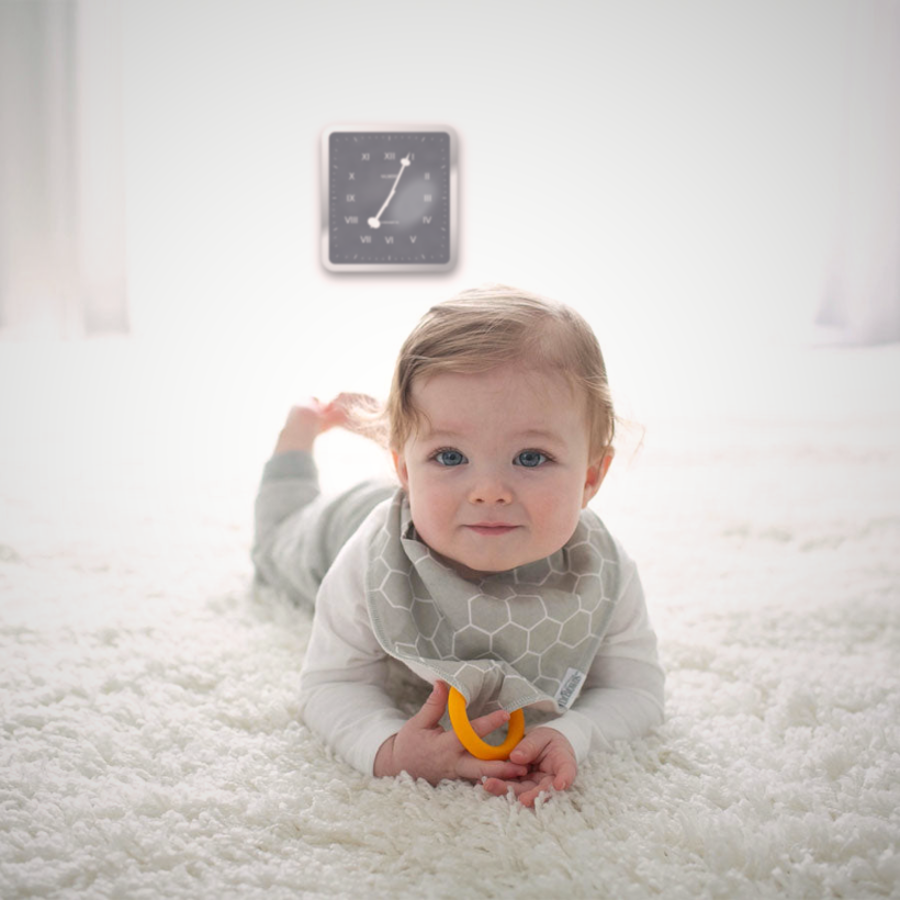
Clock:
7 h 04 min
